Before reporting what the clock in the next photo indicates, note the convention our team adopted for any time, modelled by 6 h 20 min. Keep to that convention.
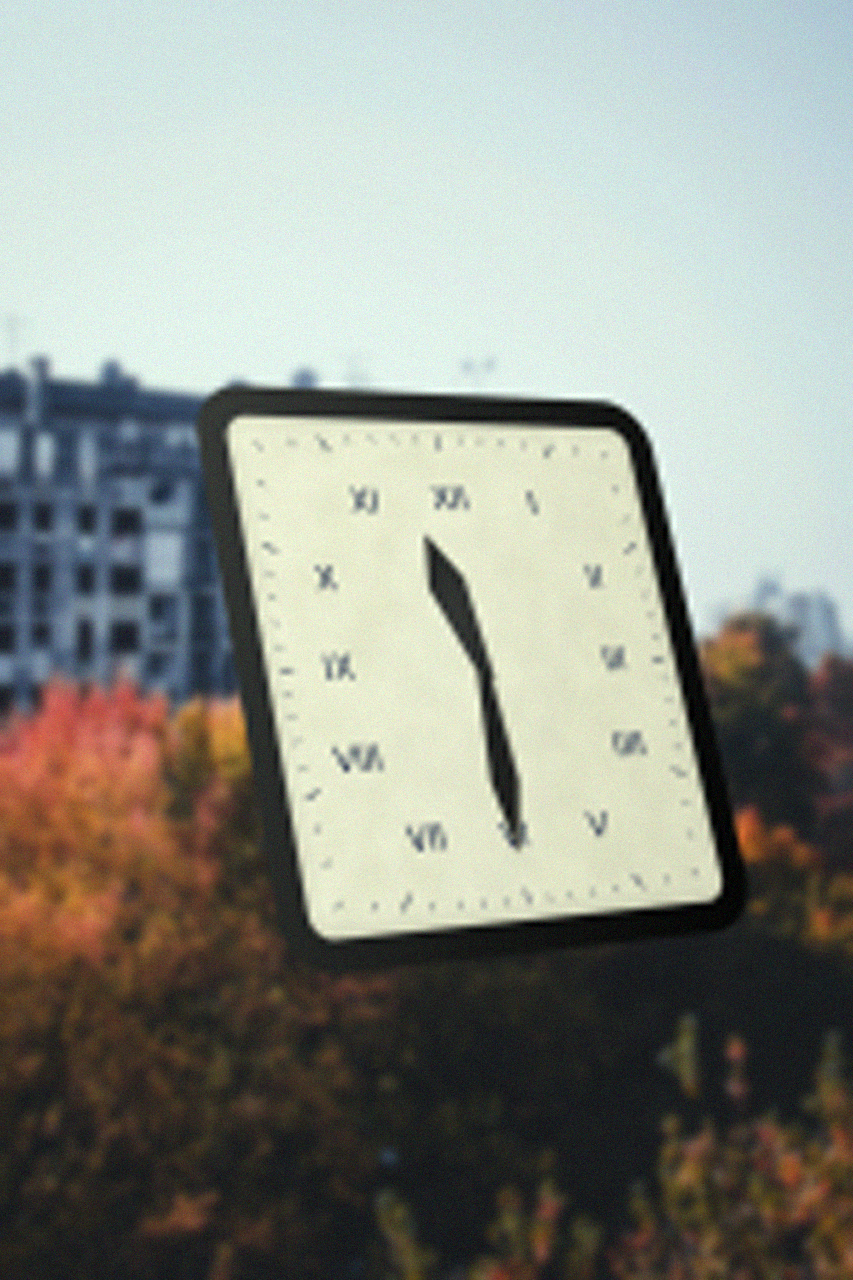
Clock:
11 h 30 min
